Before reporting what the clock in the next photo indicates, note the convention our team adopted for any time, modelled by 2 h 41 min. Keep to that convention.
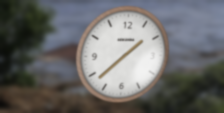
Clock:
1 h 38 min
